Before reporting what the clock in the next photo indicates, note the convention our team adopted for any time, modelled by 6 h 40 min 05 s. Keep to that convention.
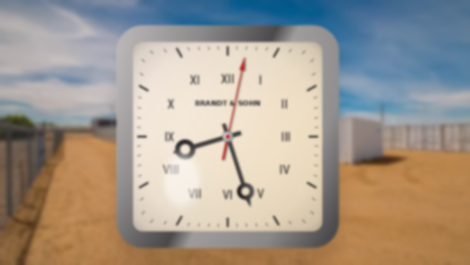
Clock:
8 h 27 min 02 s
